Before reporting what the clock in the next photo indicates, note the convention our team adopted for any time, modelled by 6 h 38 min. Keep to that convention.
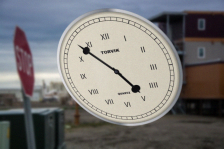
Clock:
4 h 53 min
